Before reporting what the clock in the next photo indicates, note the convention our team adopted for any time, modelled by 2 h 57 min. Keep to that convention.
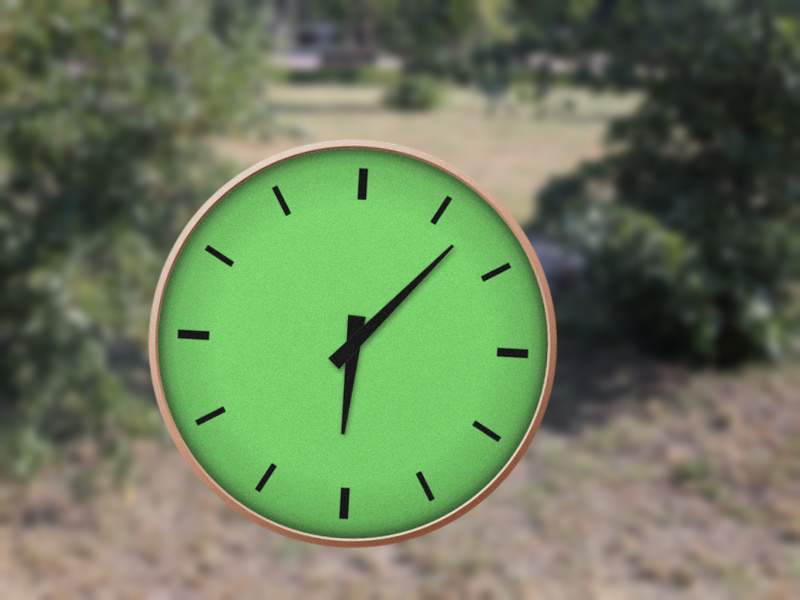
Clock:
6 h 07 min
